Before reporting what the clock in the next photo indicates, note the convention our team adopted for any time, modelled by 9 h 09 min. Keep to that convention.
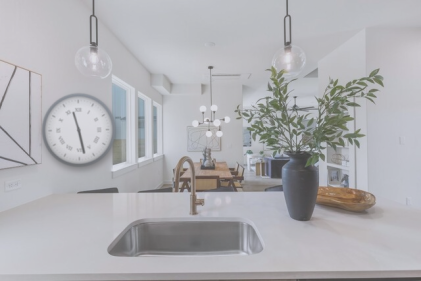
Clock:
11 h 28 min
